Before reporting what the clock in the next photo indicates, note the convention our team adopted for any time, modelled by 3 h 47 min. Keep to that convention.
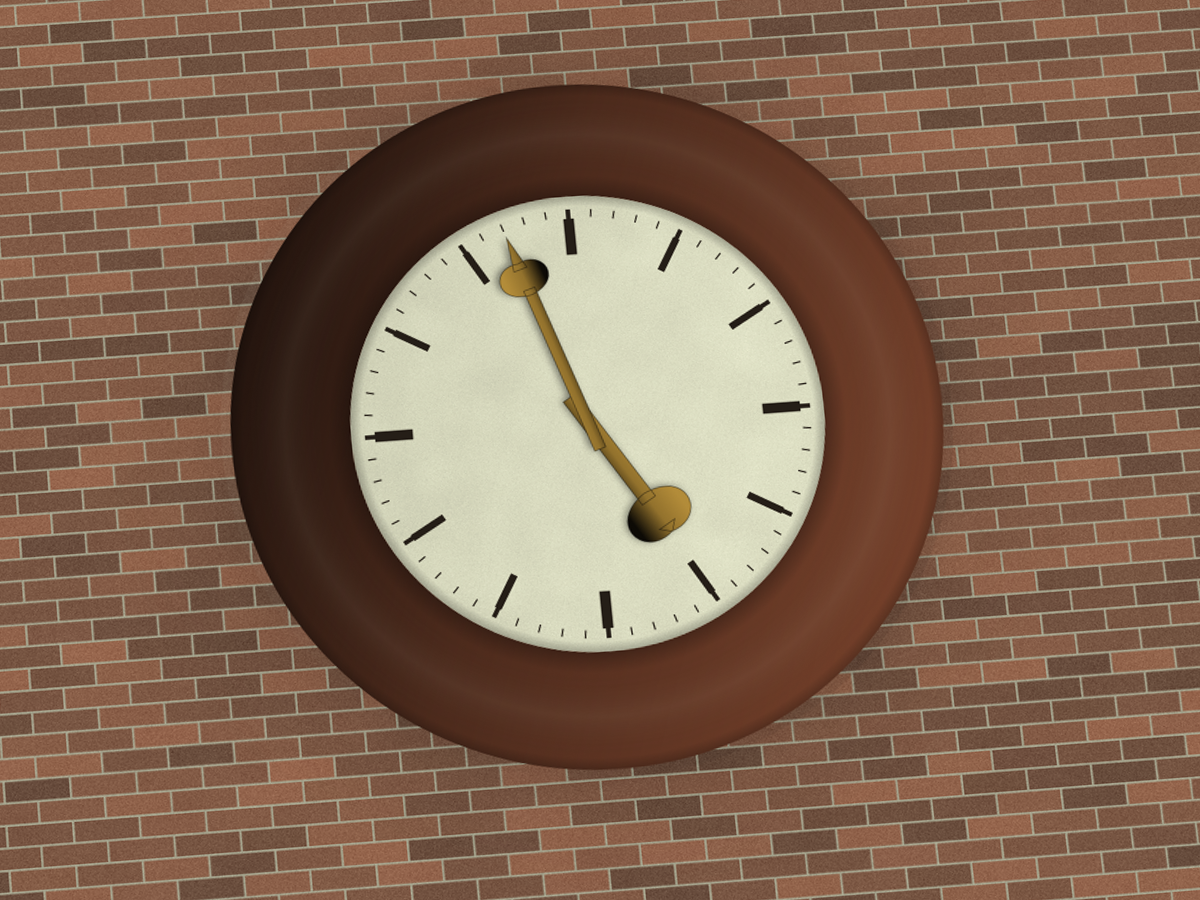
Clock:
4 h 57 min
